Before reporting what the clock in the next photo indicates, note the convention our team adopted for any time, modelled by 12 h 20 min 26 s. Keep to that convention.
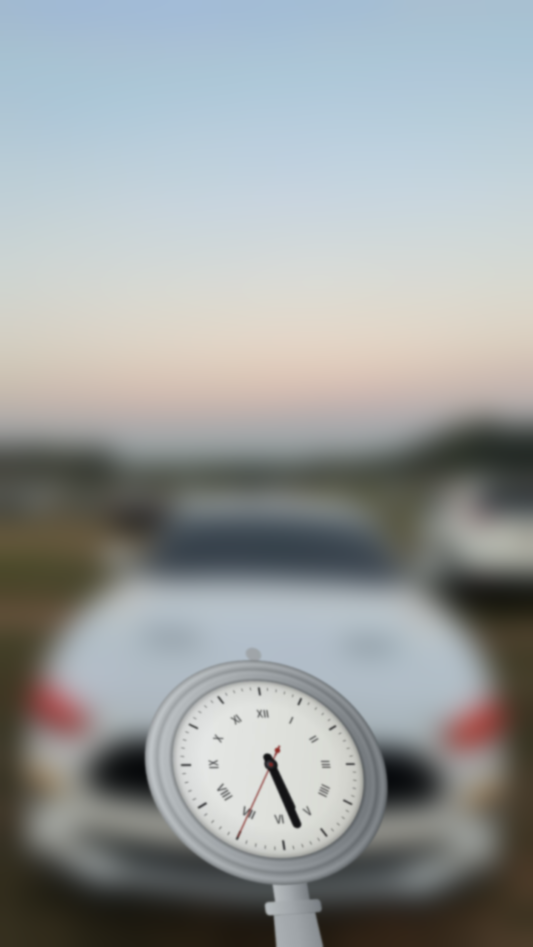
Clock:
5 h 27 min 35 s
